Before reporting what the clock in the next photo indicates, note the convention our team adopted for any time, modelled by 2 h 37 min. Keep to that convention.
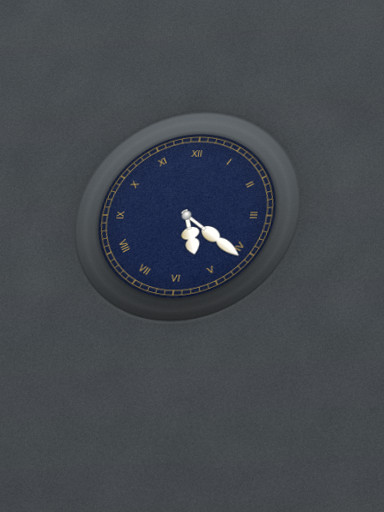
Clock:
5 h 21 min
